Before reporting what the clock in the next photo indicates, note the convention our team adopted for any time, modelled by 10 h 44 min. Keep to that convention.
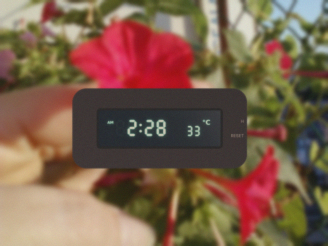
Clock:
2 h 28 min
